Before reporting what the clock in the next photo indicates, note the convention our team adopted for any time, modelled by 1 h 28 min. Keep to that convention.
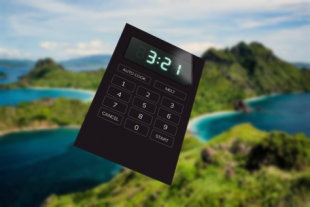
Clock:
3 h 21 min
